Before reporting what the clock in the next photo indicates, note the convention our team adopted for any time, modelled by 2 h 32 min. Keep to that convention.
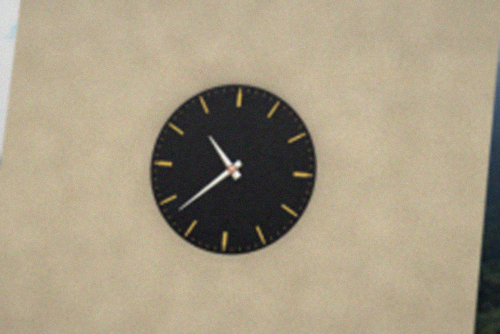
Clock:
10 h 38 min
